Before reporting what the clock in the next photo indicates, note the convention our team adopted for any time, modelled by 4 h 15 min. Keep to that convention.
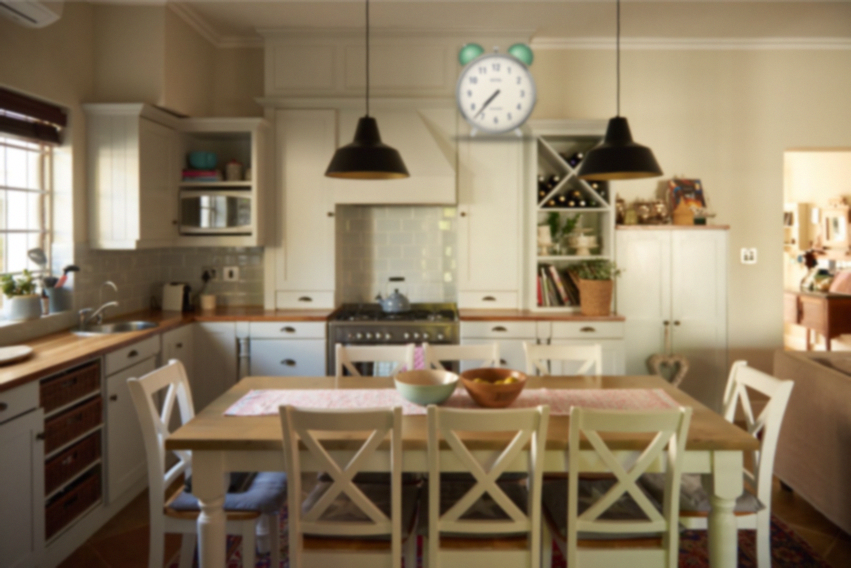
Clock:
7 h 37 min
